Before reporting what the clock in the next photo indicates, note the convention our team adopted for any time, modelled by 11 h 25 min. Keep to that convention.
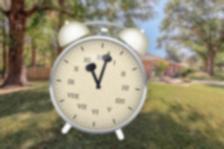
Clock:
11 h 02 min
